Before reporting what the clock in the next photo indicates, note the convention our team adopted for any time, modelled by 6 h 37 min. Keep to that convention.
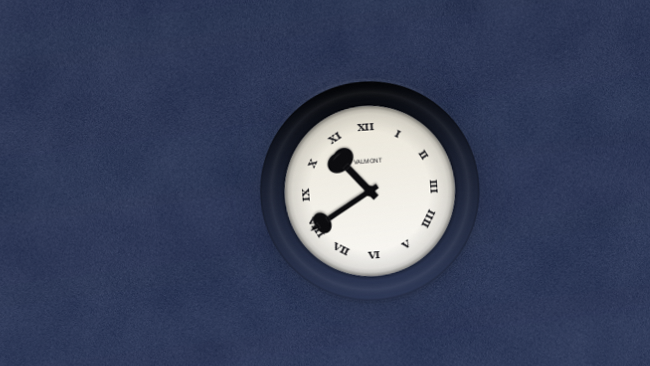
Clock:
10 h 40 min
